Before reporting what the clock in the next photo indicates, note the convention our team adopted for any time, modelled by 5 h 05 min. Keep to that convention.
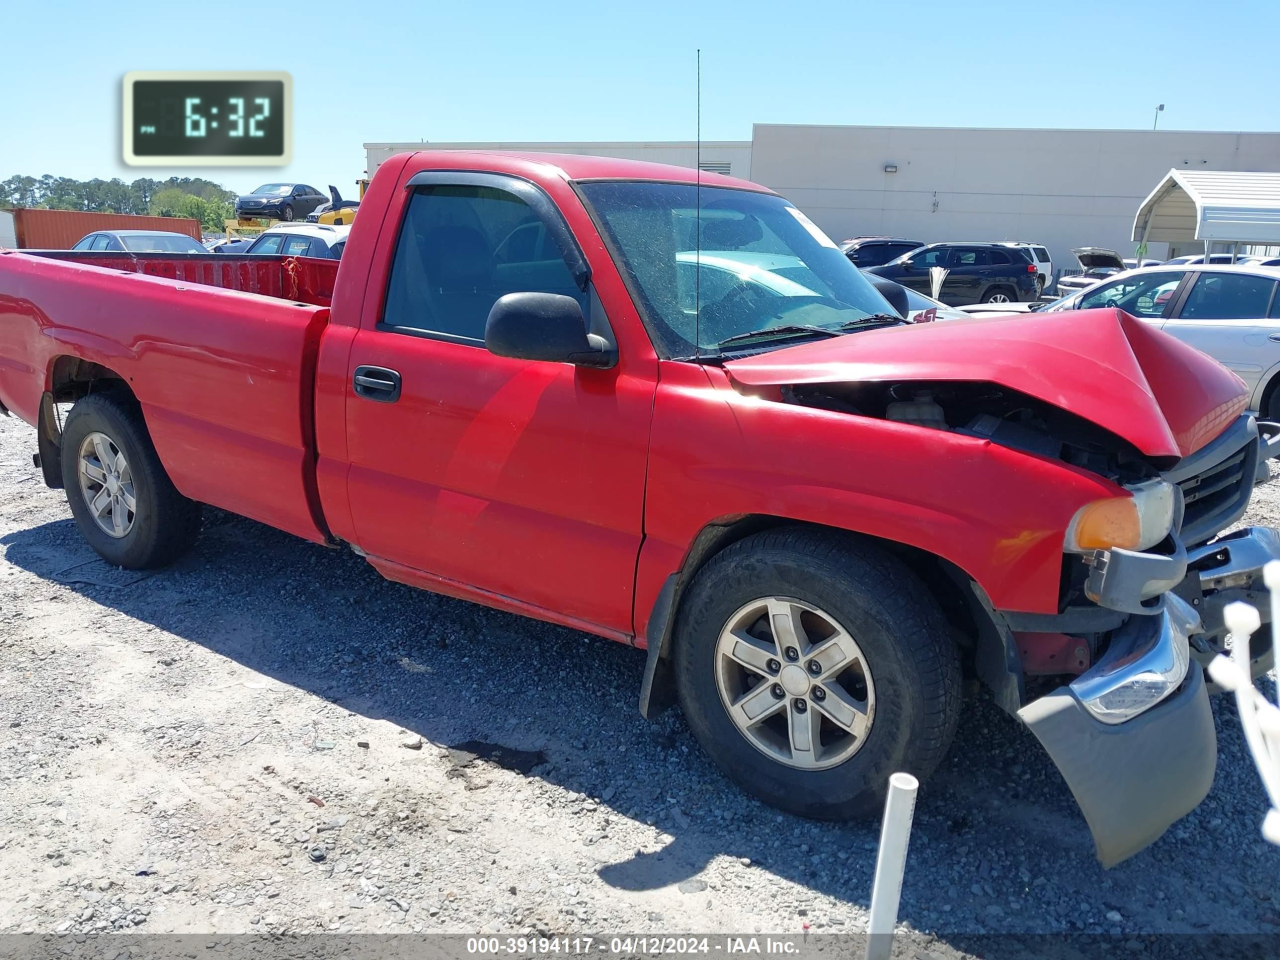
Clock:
6 h 32 min
